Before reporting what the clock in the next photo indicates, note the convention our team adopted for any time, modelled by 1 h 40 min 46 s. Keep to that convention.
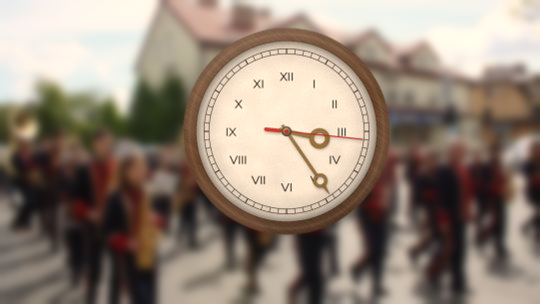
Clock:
3 h 24 min 16 s
